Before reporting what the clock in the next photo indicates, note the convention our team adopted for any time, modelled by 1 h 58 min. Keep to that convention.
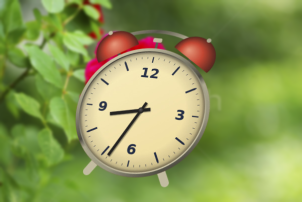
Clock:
8 h 34 min
